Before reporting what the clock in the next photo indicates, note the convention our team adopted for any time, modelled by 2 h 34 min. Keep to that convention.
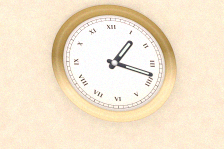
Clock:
1 h 18 min
